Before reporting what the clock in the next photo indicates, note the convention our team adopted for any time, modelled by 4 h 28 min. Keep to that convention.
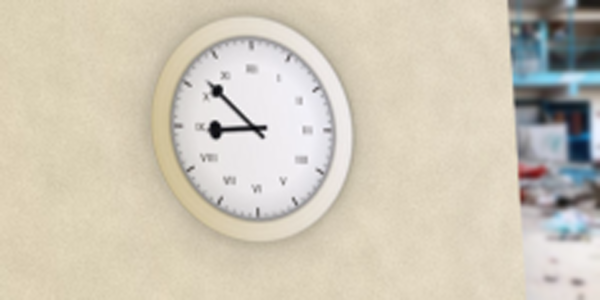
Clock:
8 h 52 min
